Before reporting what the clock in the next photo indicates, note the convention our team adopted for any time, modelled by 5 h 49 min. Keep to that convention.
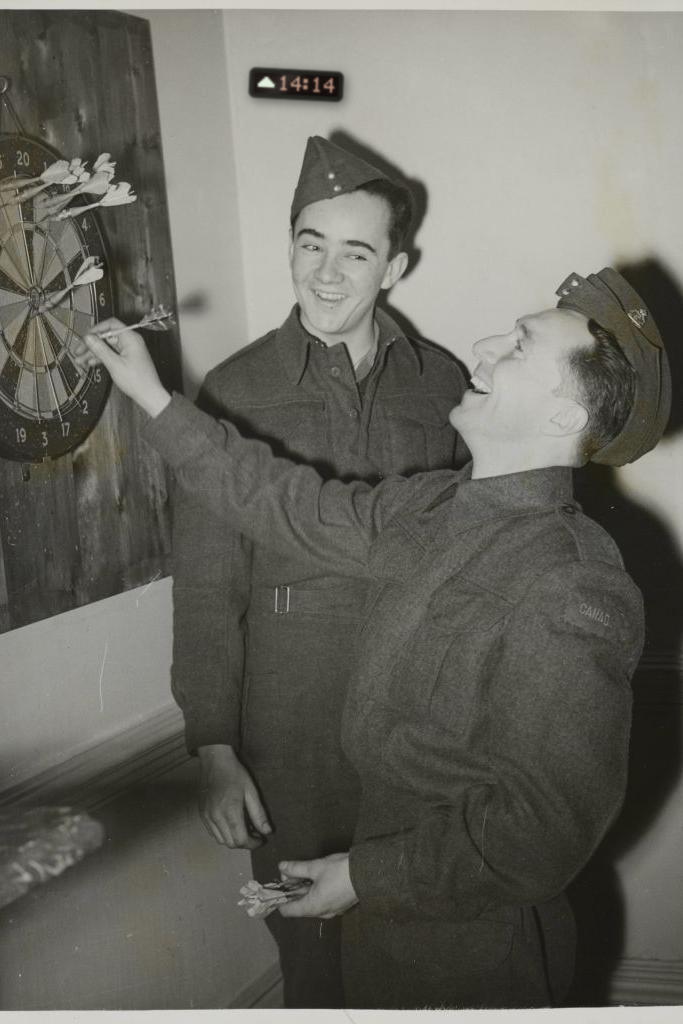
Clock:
14 h 14 min
